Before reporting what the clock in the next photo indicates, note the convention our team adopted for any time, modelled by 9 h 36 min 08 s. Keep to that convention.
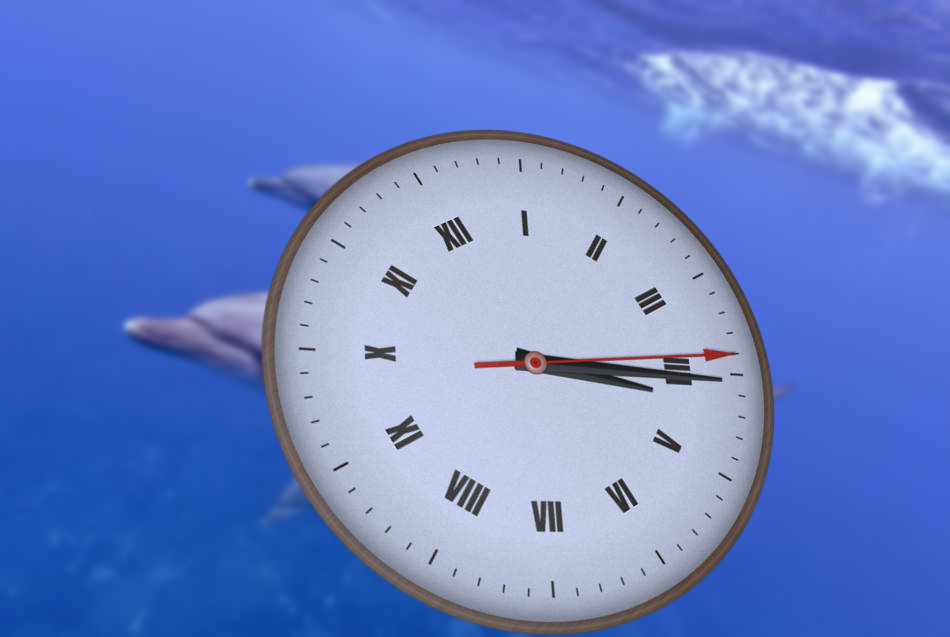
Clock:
4 h 20 min 19 s
